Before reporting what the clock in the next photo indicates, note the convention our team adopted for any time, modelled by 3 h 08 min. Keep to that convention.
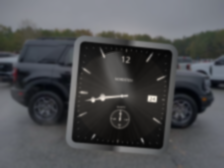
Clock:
8 h 43 min
